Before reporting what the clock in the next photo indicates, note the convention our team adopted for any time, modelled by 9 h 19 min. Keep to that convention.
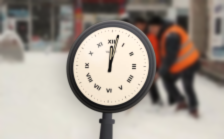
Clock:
12 h 02 min
